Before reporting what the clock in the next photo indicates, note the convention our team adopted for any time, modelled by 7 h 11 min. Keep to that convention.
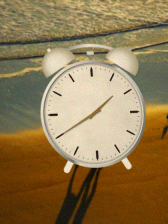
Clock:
1 h 40 min
